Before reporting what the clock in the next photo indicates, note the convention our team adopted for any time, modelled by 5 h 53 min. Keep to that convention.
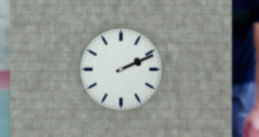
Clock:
2 h 11 min
